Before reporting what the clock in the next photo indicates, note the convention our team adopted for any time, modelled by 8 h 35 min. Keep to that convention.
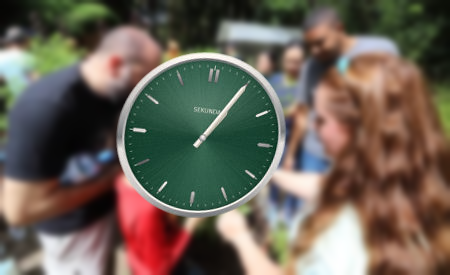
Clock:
1 h 05 min
